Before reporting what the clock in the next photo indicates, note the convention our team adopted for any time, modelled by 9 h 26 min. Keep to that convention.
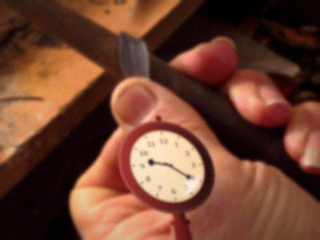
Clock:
9 h 21 min
